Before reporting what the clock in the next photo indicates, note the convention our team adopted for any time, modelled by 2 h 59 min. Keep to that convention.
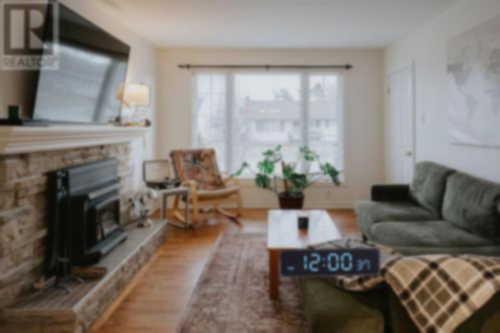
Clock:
12 h 00 min
